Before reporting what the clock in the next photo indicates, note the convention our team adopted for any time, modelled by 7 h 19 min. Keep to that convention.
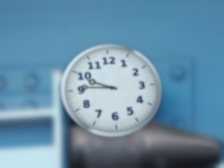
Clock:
9 h 46 min
